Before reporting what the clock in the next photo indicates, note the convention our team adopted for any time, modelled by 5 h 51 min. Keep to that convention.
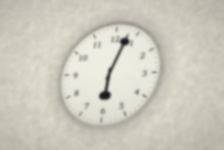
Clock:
6 h 03 min
